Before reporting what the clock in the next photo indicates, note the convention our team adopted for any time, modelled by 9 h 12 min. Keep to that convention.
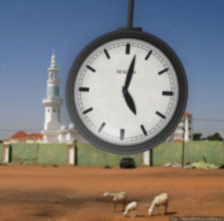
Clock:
5 h 02 min
